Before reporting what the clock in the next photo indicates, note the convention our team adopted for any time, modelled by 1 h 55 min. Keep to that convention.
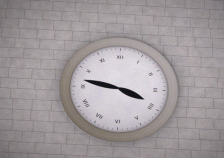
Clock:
3 h 47 min
